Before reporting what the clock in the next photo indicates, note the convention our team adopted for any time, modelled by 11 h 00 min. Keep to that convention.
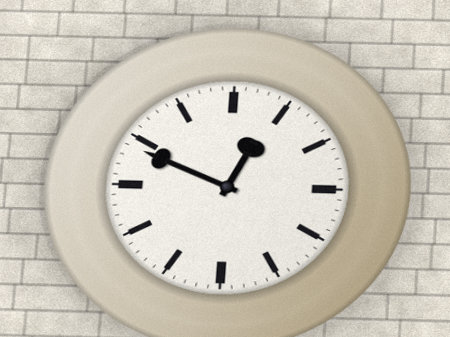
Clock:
12 h 49 min
